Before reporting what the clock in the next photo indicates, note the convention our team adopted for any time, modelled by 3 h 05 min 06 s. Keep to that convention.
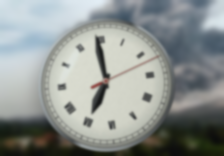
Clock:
6 h 59 min 12 s
